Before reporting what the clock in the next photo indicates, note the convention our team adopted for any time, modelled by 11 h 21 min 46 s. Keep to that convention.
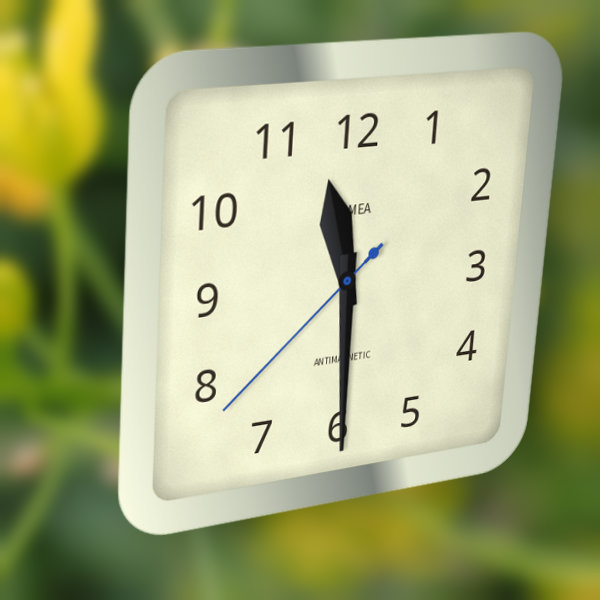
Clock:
11 h 29 min 38 s
